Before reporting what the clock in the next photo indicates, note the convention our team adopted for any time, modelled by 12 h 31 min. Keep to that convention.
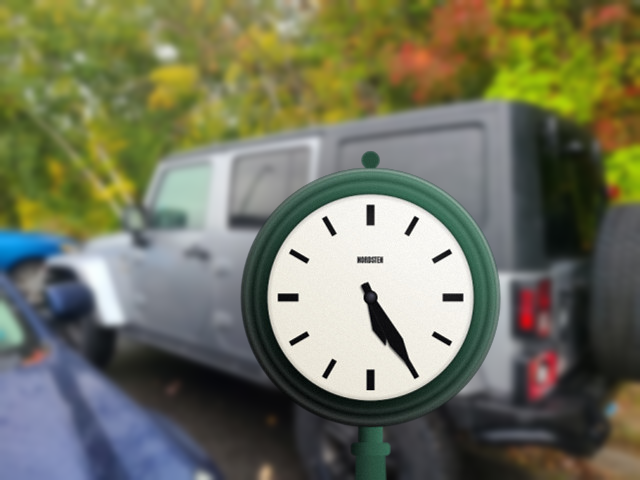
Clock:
5 h 25 min
